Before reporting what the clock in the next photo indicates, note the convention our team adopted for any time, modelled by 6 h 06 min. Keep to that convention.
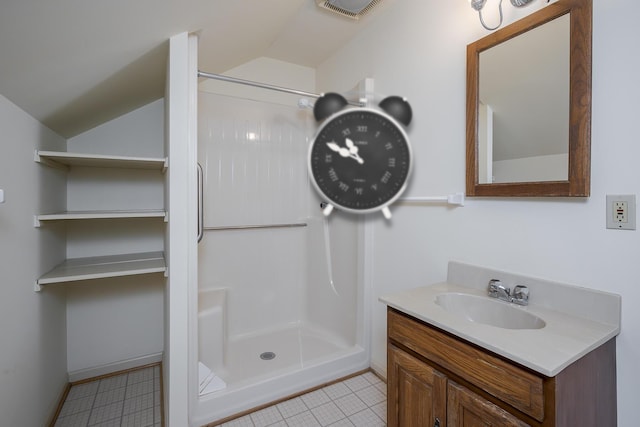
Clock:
10 h 49 min
